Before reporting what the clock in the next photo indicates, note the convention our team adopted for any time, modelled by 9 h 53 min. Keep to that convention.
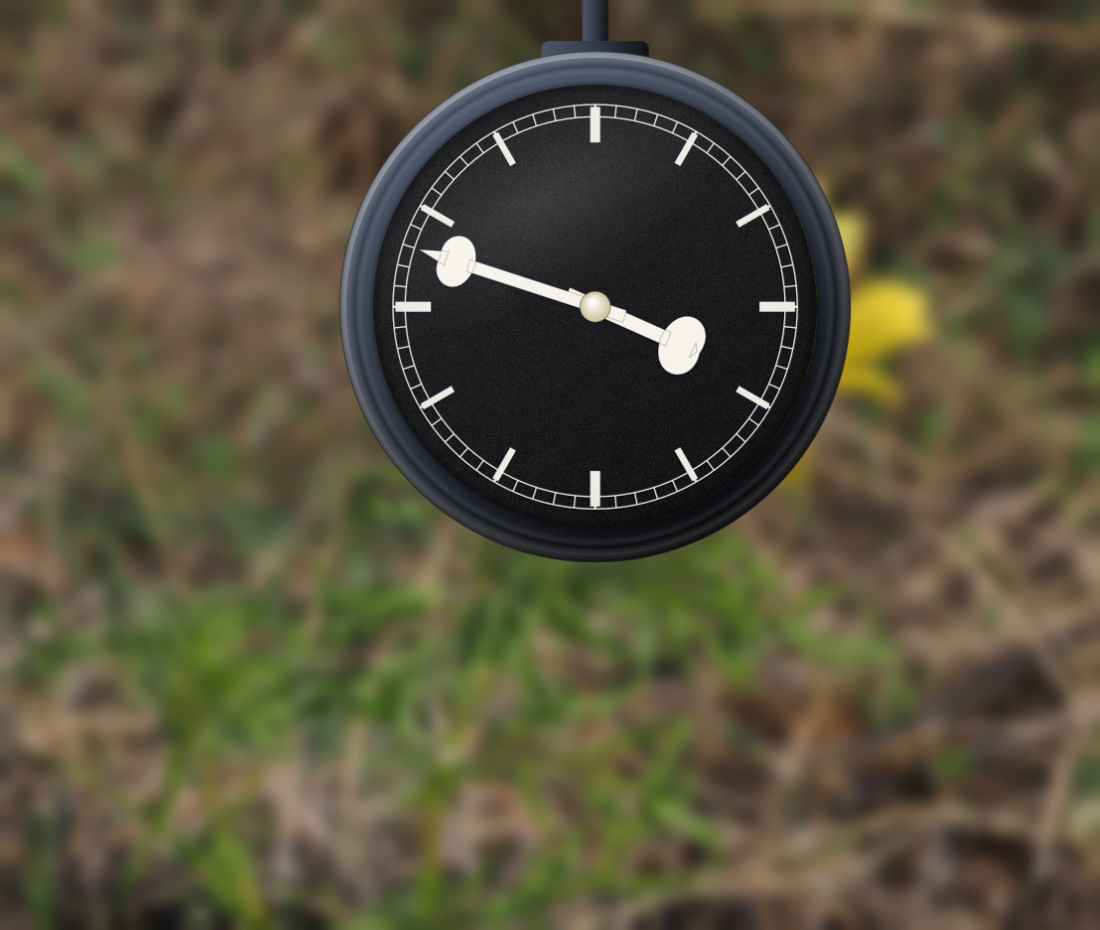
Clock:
3 h 48 min
